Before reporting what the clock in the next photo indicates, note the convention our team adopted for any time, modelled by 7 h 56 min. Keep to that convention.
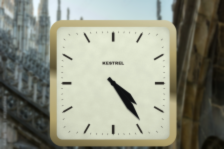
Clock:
4 h 24 min
